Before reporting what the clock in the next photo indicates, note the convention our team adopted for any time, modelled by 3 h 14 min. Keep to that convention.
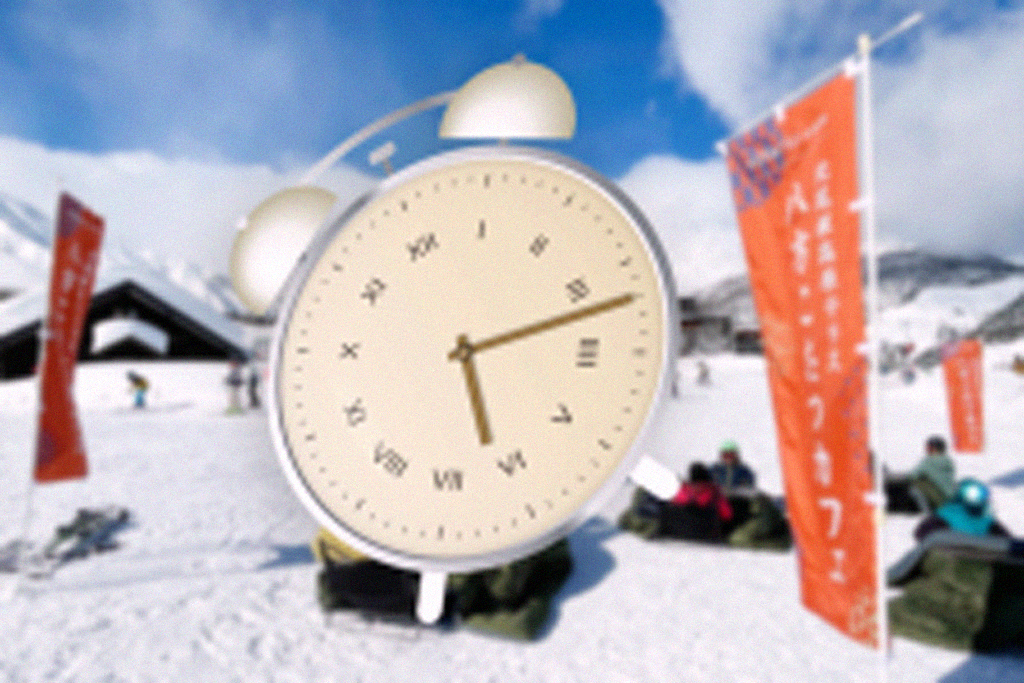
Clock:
6 h 17 min
